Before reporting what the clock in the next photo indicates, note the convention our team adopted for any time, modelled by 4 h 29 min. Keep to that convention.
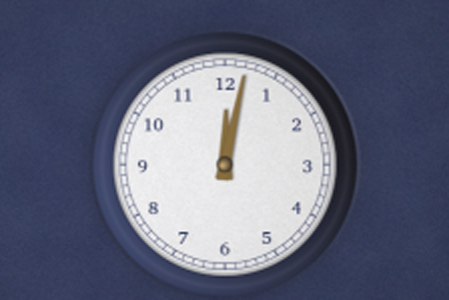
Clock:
12 h 02 min
